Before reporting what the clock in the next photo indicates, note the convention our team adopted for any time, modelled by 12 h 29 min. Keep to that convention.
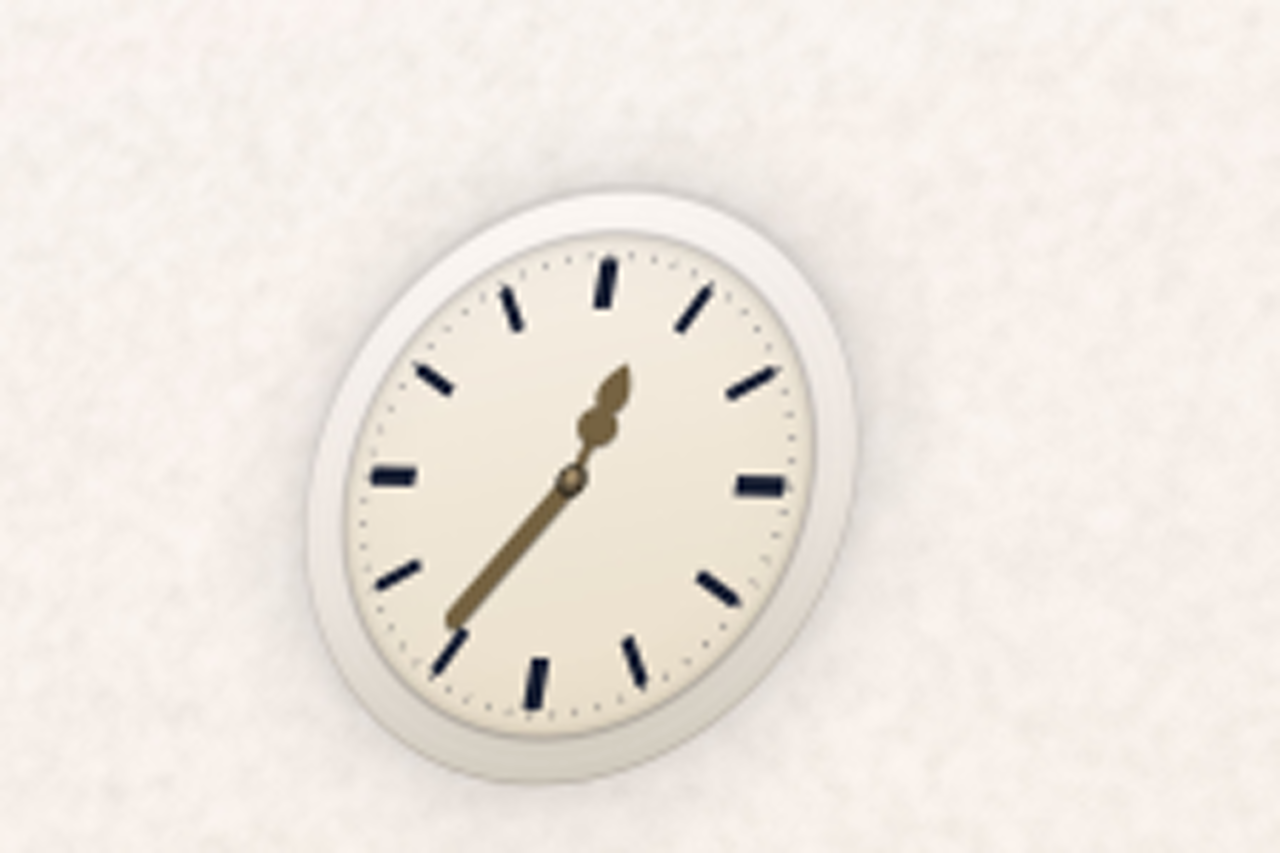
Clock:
12 h 36 min
